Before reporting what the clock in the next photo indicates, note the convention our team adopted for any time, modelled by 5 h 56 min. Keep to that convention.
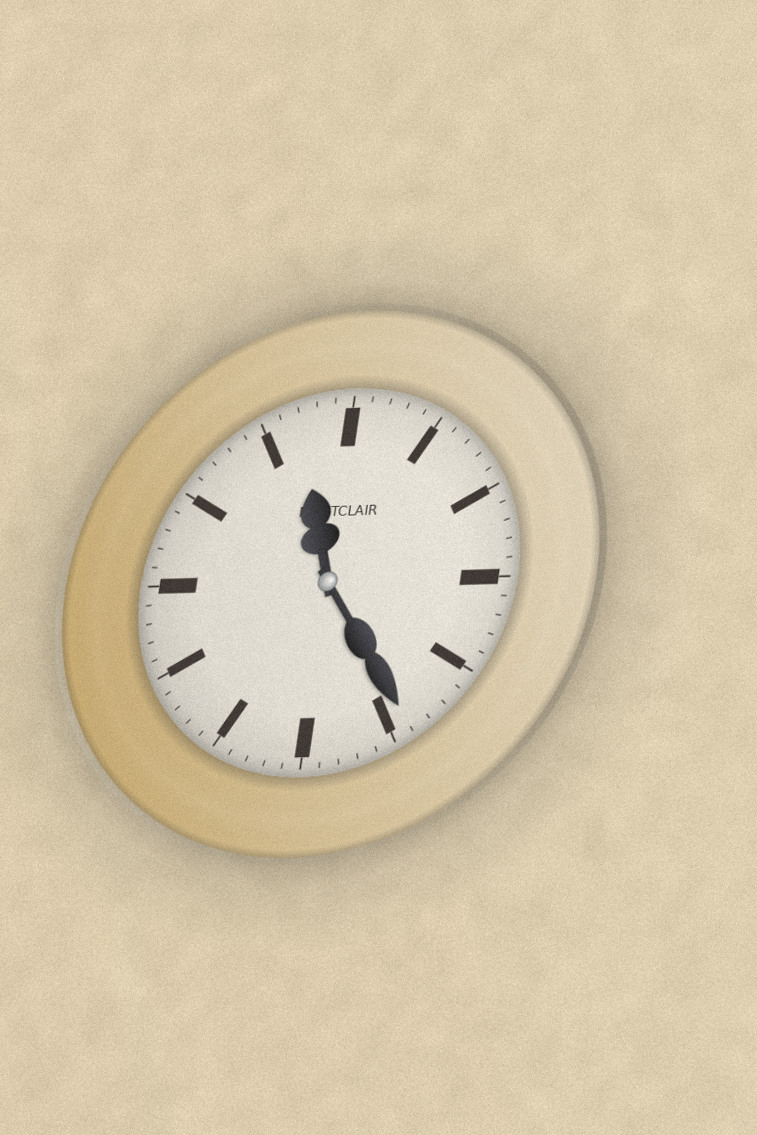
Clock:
11 h 24 min
